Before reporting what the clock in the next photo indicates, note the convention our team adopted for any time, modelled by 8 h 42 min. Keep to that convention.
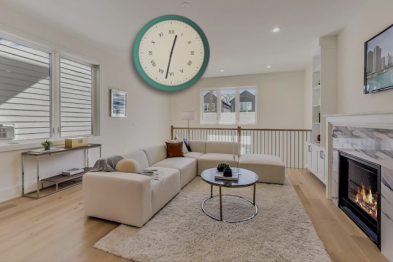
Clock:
12 h 32 min
